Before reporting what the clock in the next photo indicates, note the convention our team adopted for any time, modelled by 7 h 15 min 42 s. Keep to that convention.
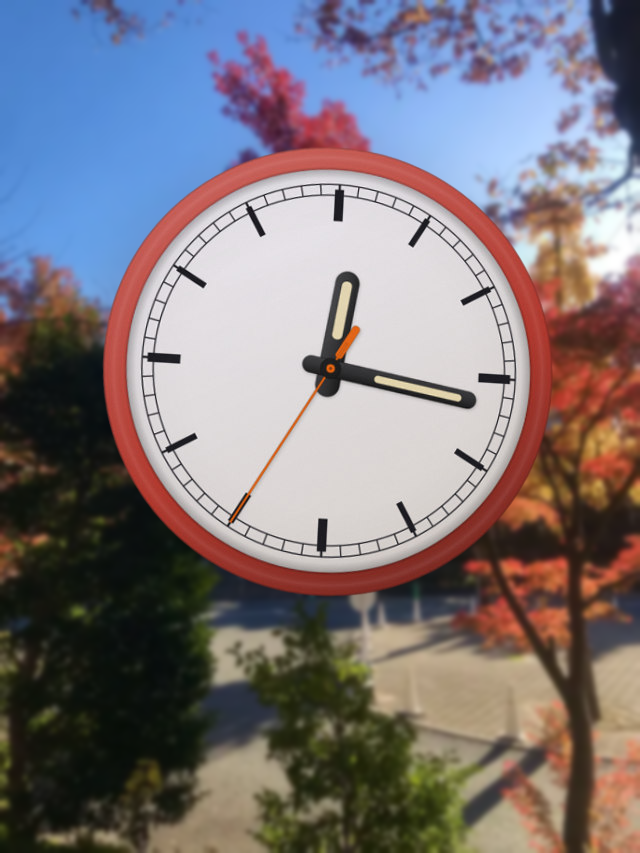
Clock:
12 h 16 min 35 s
